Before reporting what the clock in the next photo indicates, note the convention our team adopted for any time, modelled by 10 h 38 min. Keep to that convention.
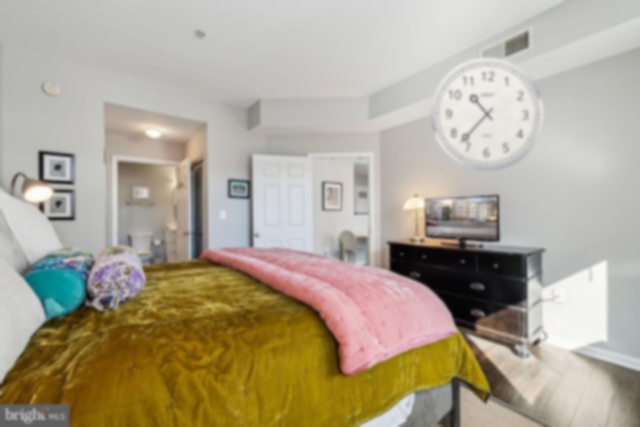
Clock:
10 h 37 min
